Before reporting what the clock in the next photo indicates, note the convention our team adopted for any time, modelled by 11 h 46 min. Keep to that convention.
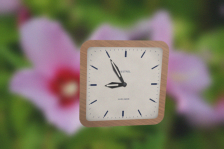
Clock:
8 h 55 min
